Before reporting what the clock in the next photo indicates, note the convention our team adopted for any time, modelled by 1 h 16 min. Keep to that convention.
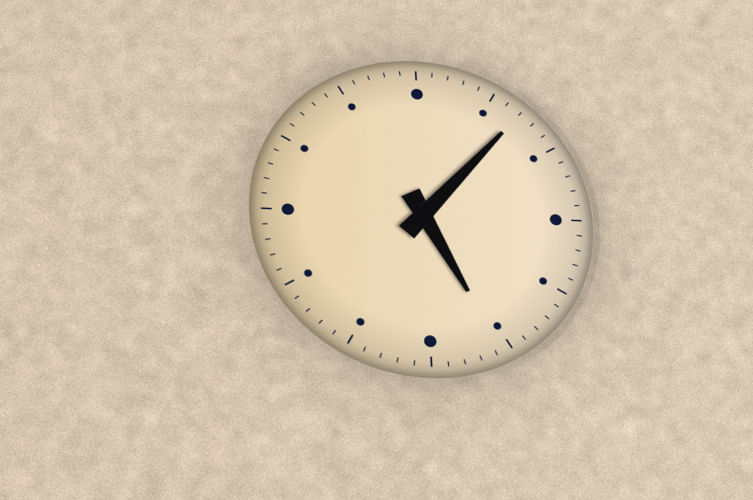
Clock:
5 h 07 min
